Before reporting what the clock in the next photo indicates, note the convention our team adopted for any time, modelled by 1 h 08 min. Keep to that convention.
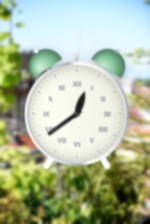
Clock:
12 h 39 min
